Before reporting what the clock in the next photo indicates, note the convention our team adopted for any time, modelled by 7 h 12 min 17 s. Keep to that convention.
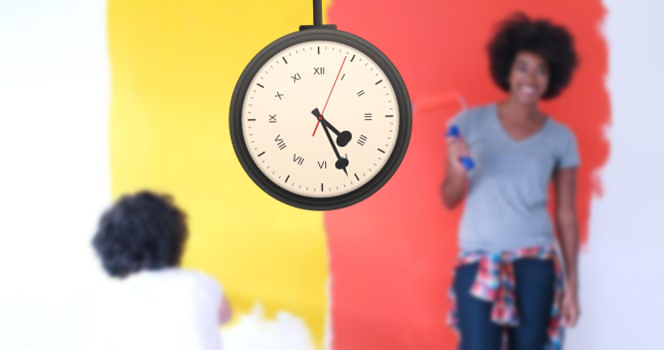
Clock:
4 h 26 min 04 s
